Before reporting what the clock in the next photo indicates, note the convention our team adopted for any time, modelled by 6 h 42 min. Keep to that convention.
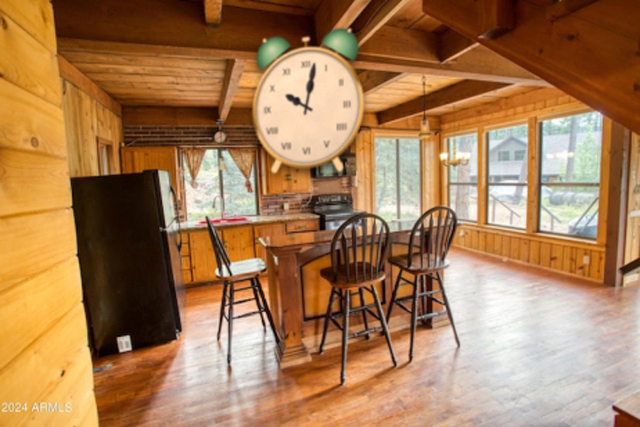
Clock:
10 h 02 min
